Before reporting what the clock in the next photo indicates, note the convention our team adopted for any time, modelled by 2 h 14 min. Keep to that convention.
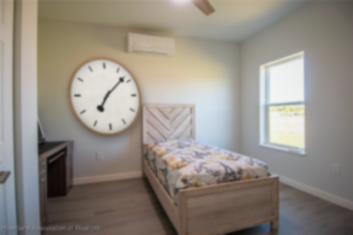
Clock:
7 h 08 min
